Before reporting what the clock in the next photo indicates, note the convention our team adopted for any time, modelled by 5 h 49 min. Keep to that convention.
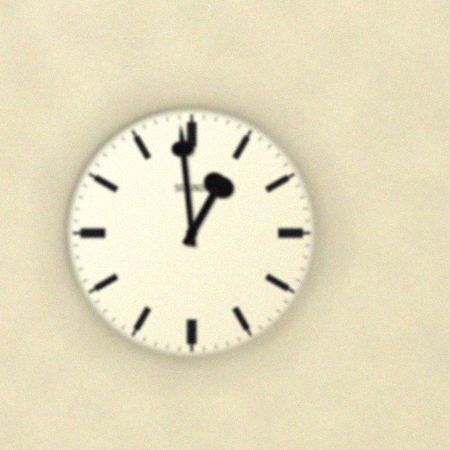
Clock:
12 h 59 min
